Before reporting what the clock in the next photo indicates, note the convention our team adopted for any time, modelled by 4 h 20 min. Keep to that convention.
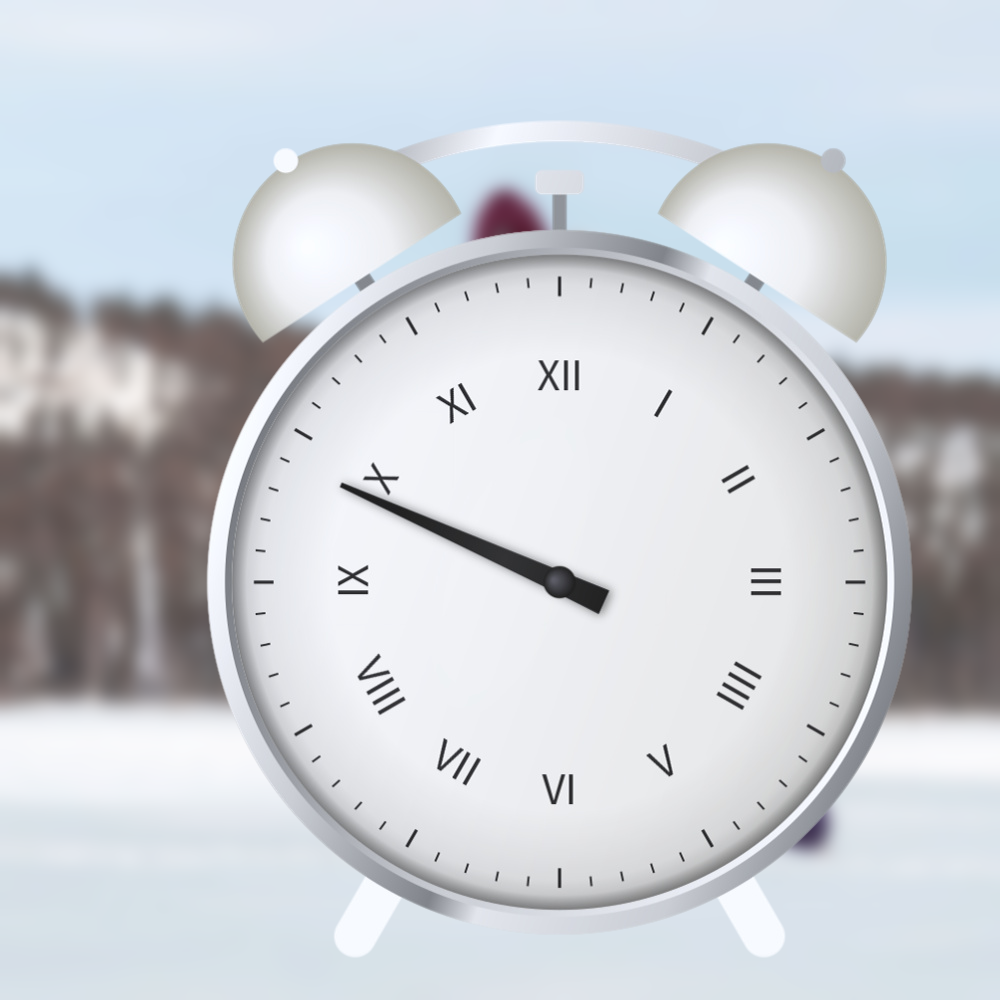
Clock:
9 h 49 min
